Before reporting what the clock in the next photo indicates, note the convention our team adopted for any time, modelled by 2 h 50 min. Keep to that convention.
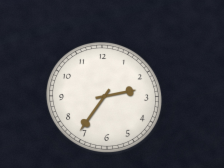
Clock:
2 h 36 min
